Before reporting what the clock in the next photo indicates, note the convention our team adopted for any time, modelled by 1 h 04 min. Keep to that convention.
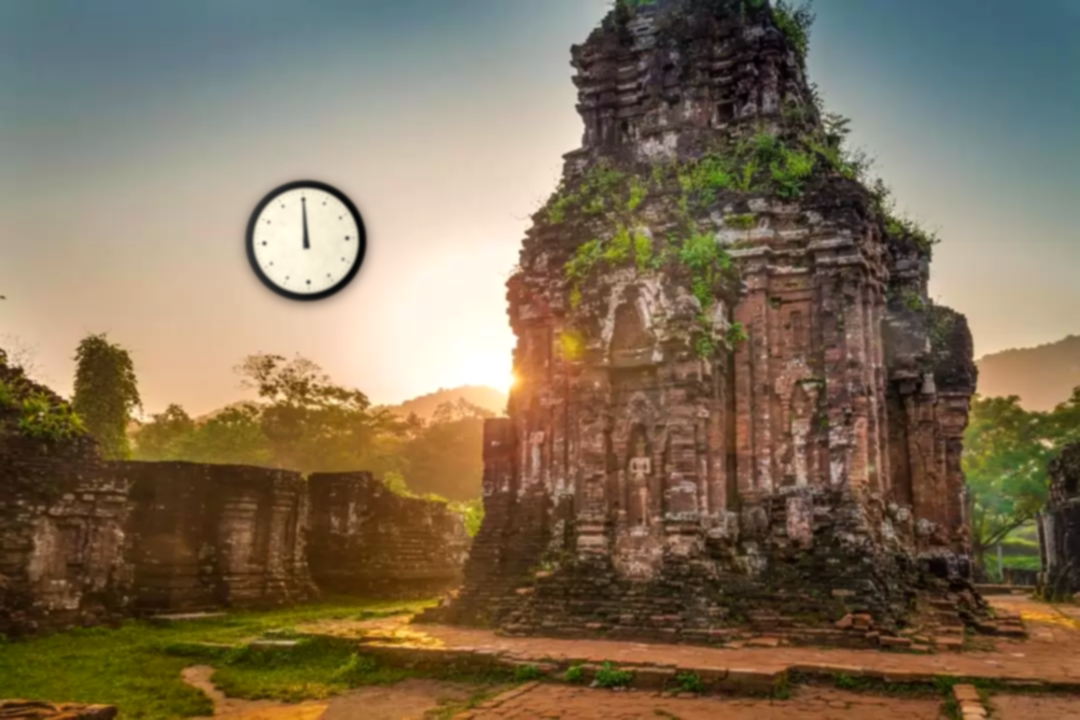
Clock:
12 h 00 min
